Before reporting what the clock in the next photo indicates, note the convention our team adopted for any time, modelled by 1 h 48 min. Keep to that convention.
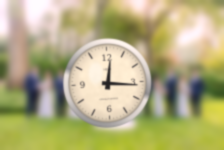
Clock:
12 h 16 min
